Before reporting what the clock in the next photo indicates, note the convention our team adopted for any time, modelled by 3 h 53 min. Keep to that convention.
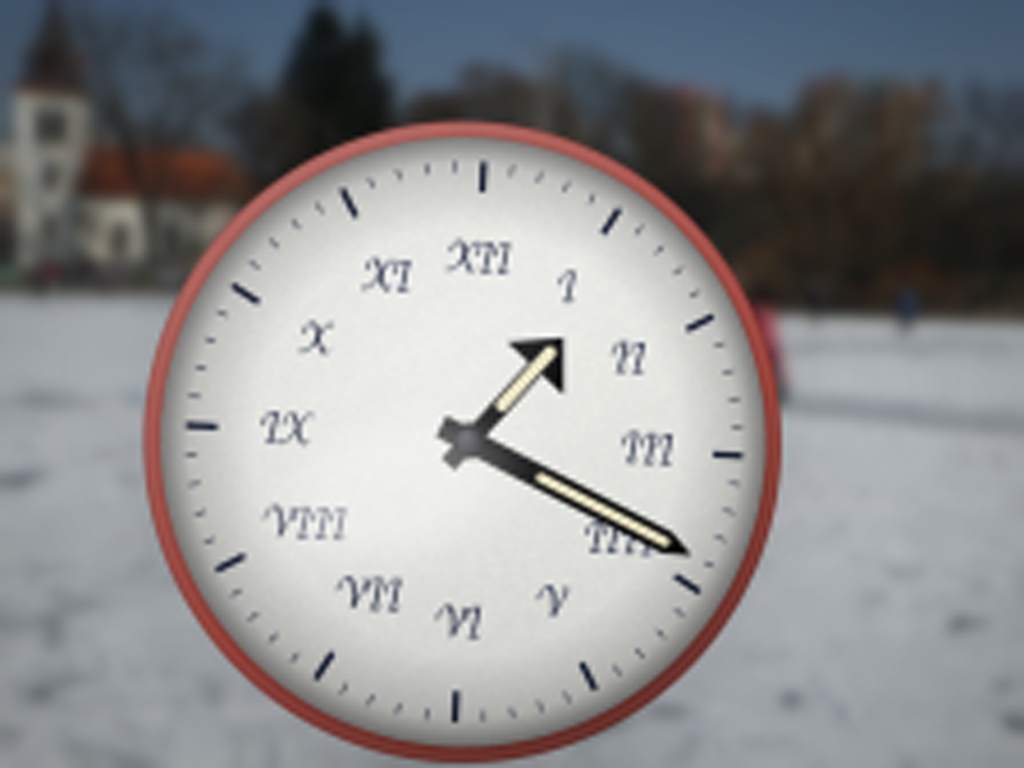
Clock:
1 h 19 min
